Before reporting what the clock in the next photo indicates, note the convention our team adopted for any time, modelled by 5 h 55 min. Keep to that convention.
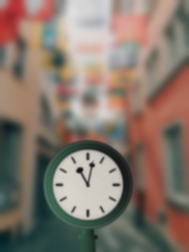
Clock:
11 h 02 min
